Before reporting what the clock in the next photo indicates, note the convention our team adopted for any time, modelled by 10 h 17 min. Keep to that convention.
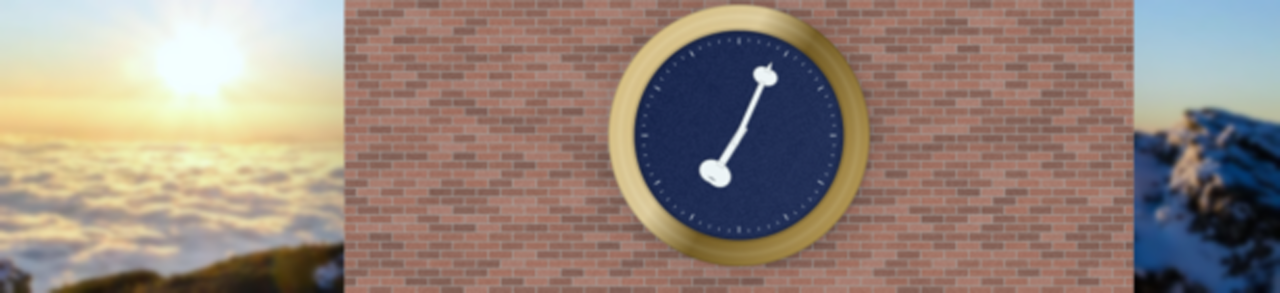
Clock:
7 h 04 min
